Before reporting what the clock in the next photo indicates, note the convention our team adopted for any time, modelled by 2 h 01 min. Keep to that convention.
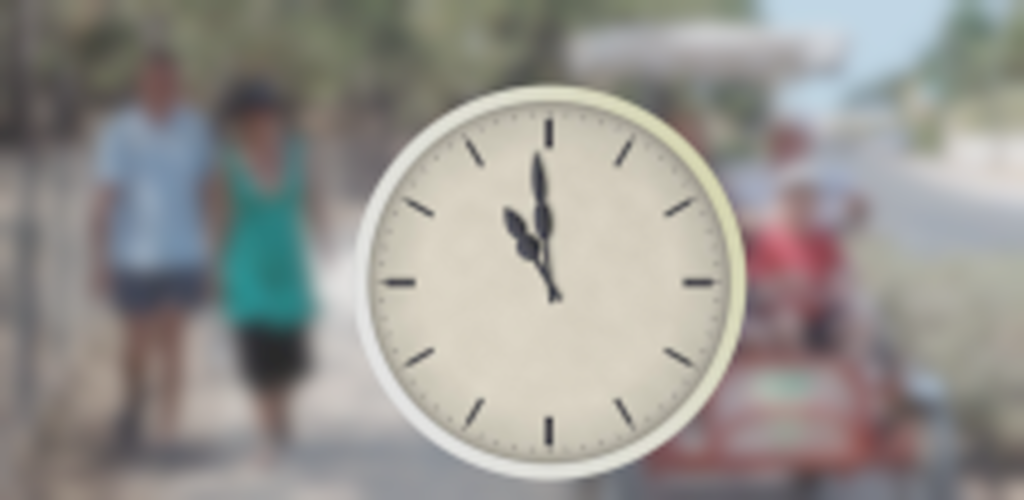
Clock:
10 h 59 min
